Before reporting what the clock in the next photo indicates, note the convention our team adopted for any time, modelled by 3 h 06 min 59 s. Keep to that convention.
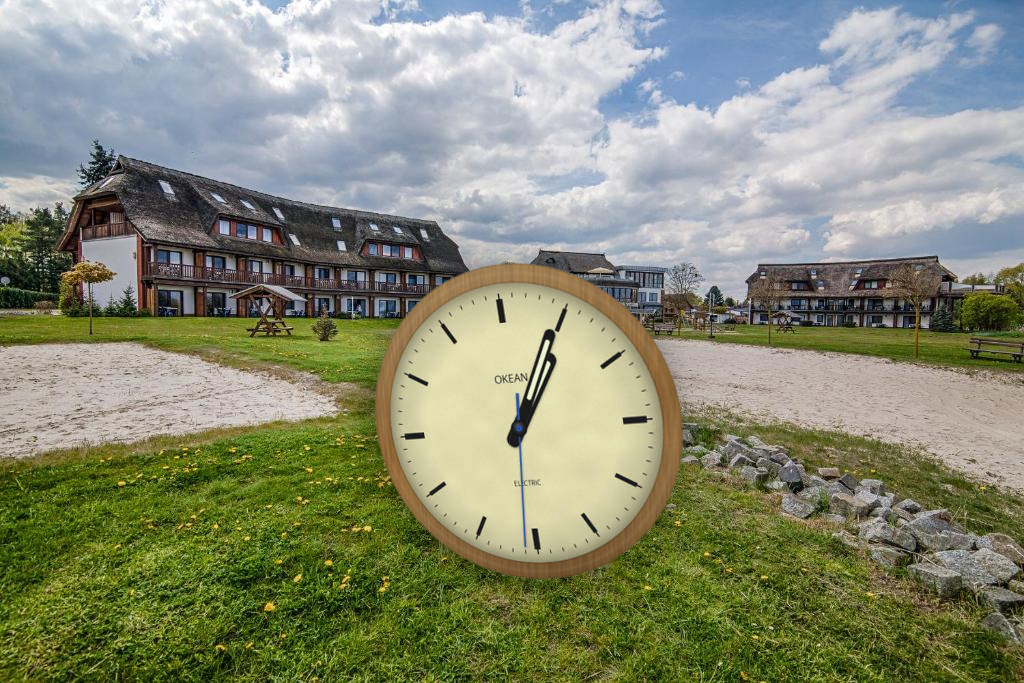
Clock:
1 h 04 min 31 s
